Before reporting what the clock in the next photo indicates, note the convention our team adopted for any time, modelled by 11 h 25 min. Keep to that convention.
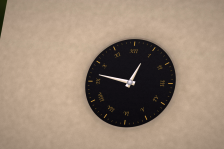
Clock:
12 h 47 min
